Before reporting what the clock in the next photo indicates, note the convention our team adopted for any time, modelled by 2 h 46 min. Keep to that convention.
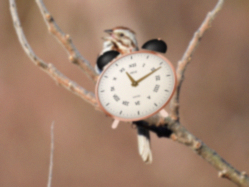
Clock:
11 h 11 min
